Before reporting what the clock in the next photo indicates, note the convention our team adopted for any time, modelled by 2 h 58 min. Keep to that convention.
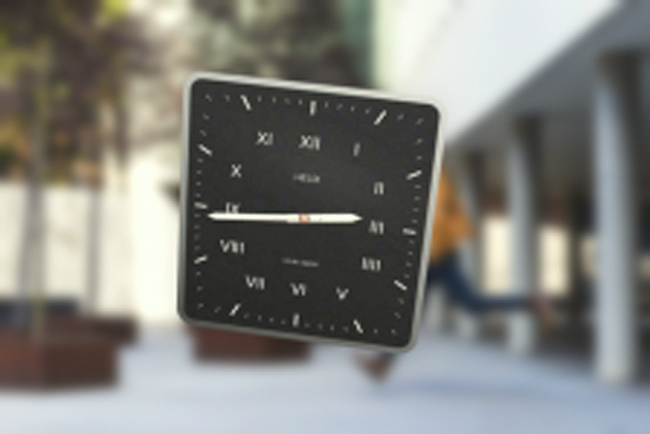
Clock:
2 h 44 min
